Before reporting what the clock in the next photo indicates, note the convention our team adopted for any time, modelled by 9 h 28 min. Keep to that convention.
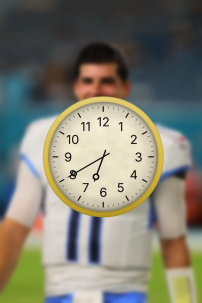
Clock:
6 h 40 min
